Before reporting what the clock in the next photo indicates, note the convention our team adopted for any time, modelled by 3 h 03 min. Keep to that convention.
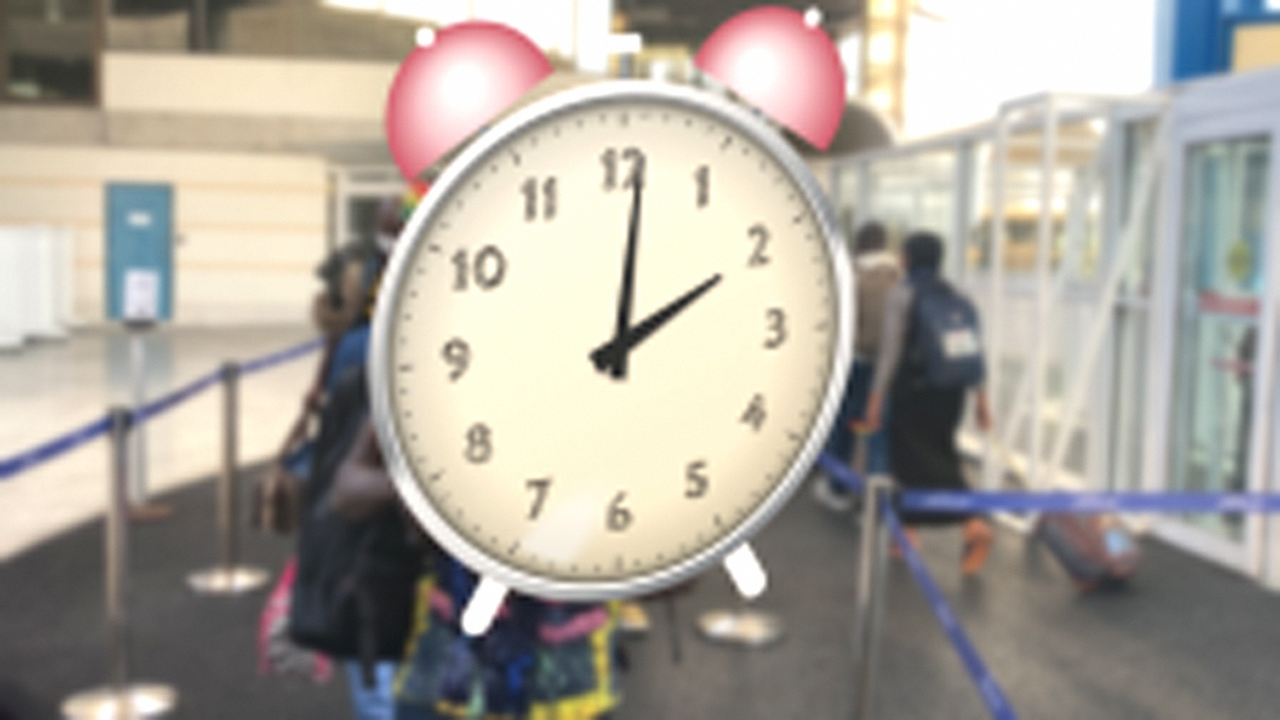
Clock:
2 h 01 min
